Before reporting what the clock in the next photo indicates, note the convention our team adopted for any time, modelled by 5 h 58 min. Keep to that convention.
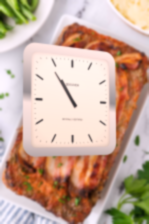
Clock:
10 h 54 min
